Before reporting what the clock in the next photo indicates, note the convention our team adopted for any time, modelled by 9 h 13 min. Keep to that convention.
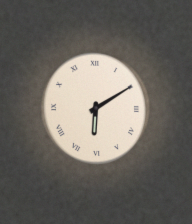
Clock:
6 h 10 min
